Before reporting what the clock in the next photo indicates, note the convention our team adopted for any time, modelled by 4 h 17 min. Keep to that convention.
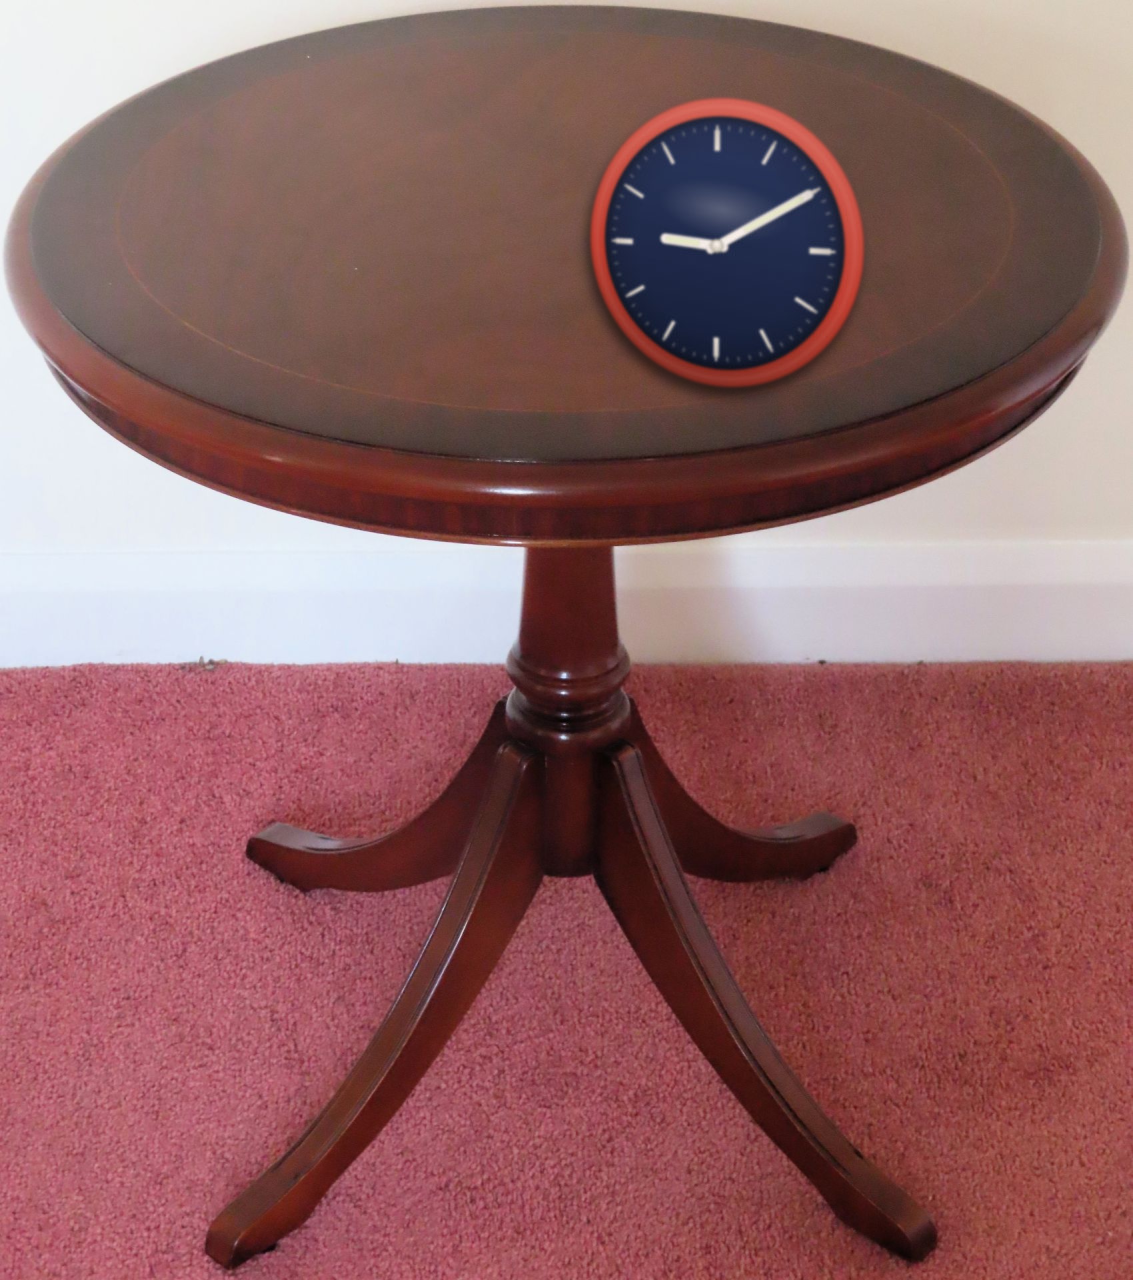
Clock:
9 h 10 min
